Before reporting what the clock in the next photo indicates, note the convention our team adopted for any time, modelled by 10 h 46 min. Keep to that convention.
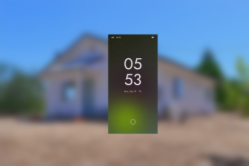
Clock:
5 h 53 min
